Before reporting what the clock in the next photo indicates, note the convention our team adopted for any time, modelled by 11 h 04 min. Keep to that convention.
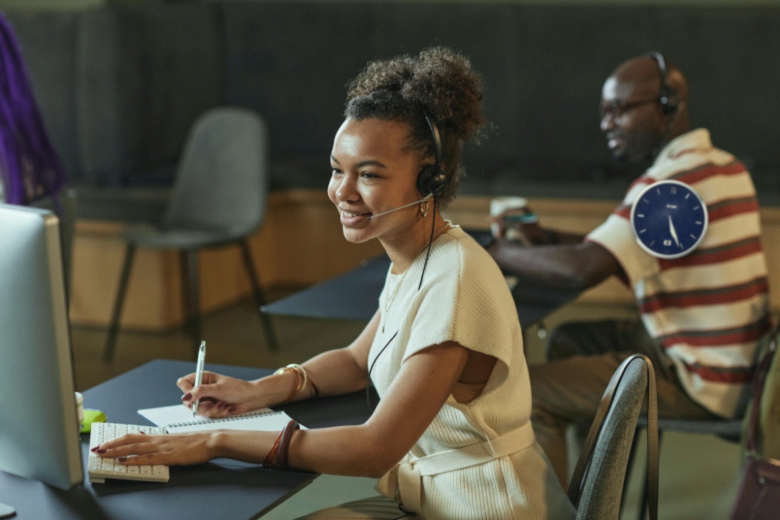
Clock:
5 h 26 min
